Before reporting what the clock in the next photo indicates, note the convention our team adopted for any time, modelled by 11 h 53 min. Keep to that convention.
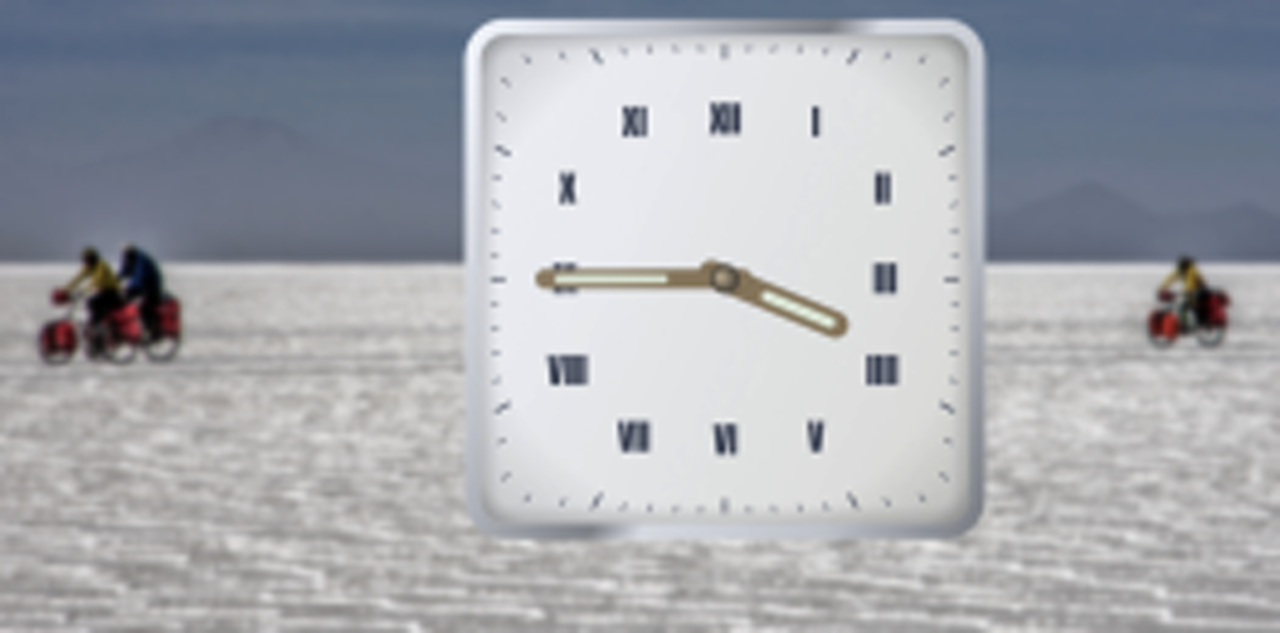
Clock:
3 h 45 min
